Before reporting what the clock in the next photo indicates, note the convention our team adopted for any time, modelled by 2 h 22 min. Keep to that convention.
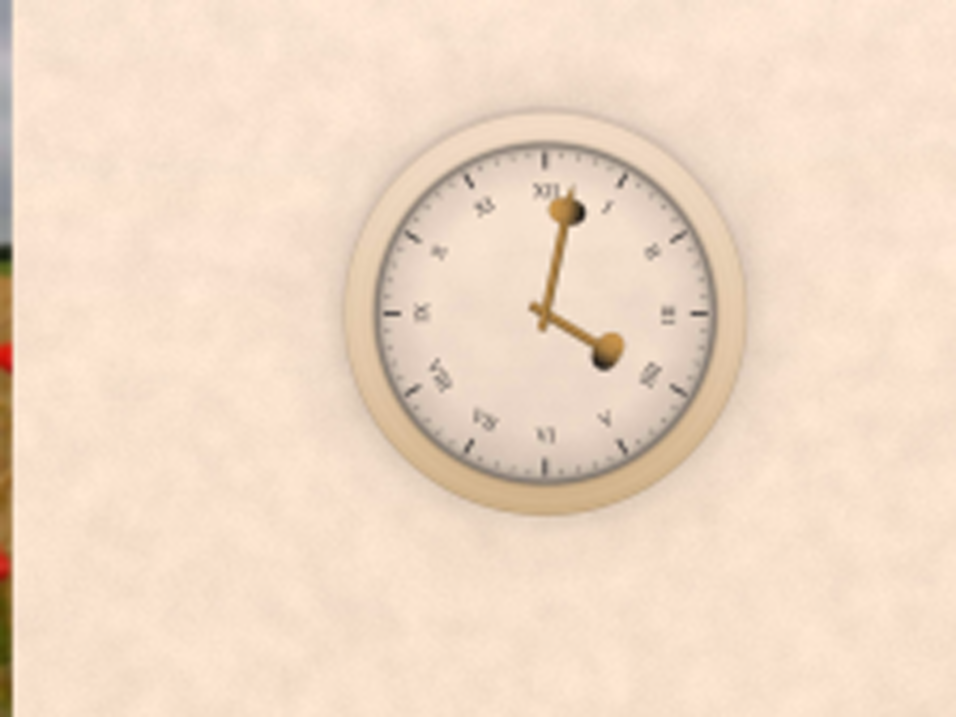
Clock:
4 h 02 min
